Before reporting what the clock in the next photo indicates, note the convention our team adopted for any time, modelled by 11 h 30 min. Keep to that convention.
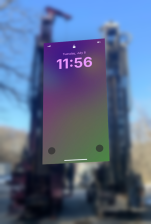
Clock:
11 h 56 min
